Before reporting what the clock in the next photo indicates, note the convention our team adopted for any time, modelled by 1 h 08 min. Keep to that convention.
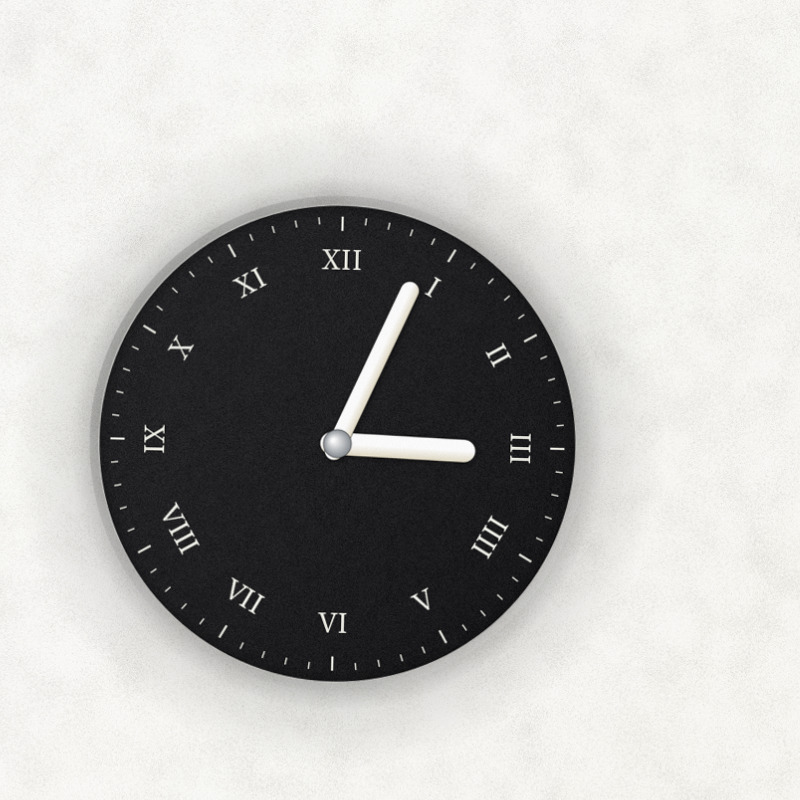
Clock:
3 h 04 min
